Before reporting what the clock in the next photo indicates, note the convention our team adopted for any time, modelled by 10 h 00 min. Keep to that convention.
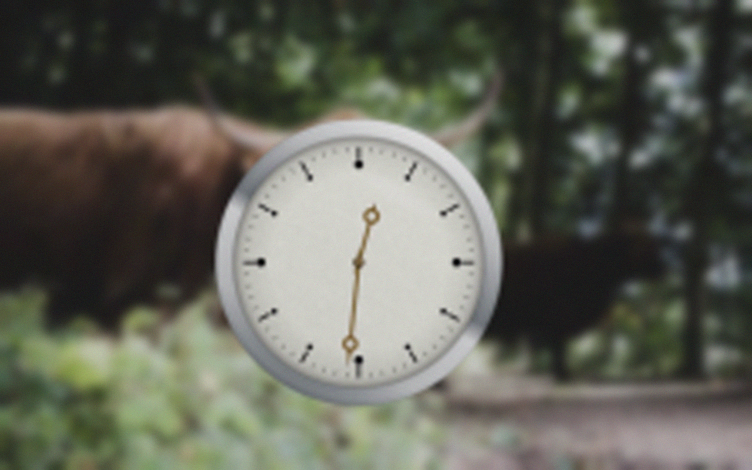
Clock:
12 h 31 min
